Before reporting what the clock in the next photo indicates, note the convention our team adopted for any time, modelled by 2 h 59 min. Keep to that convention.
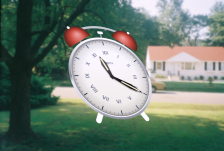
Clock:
11 h 20 min
